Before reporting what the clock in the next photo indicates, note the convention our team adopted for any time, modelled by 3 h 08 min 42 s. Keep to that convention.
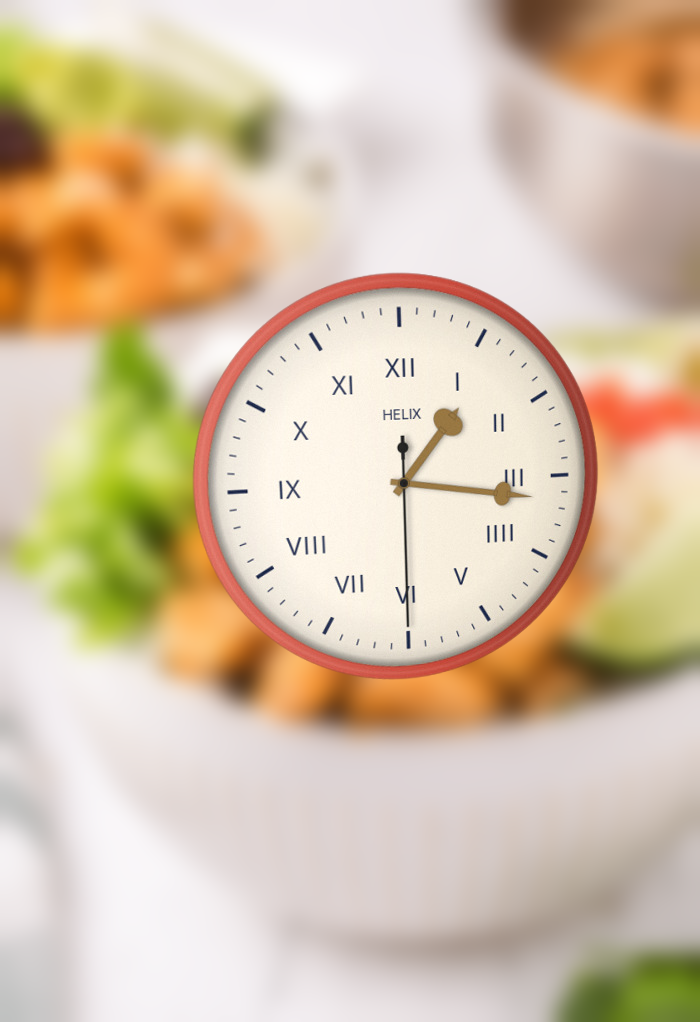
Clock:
1 h 16 min 30 s
